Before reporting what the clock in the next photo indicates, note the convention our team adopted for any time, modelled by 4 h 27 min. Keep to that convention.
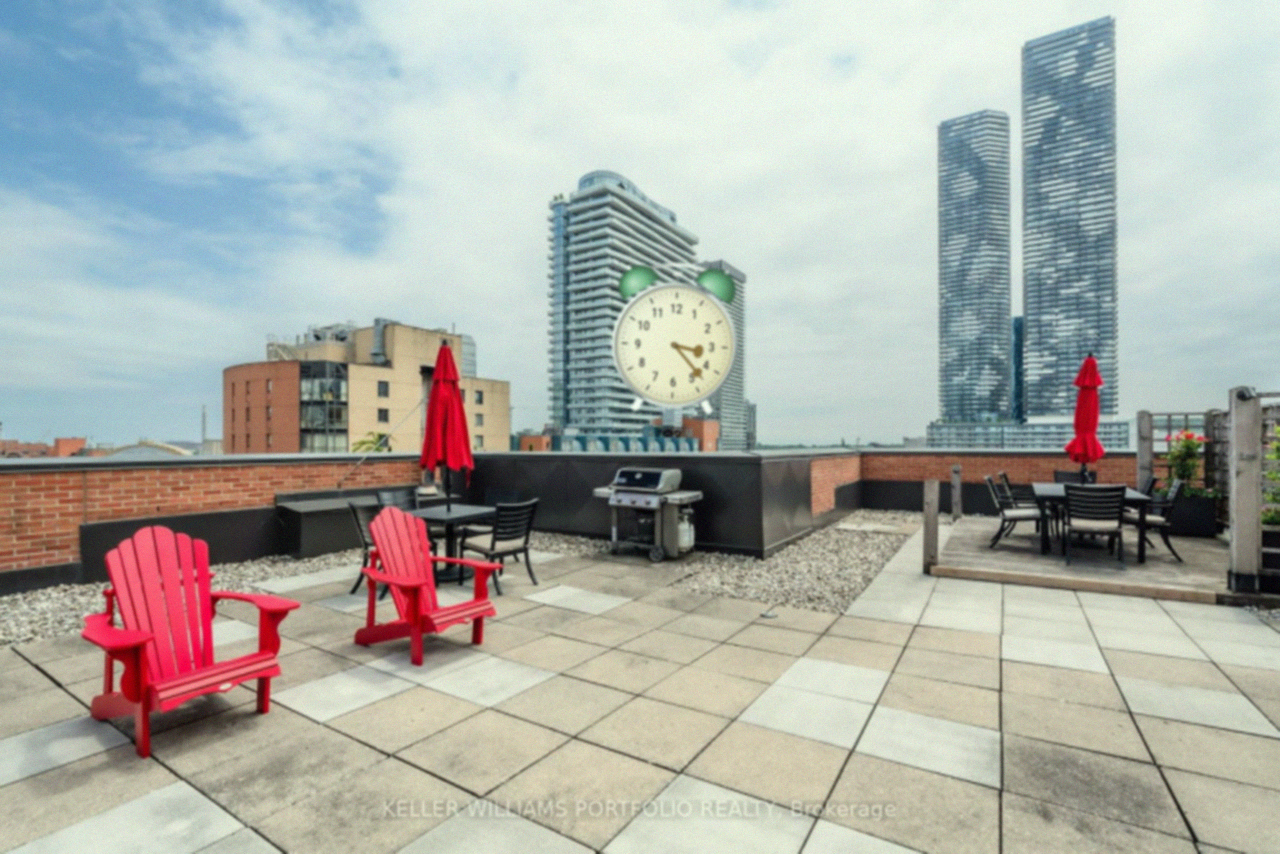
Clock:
3 h 23 min
